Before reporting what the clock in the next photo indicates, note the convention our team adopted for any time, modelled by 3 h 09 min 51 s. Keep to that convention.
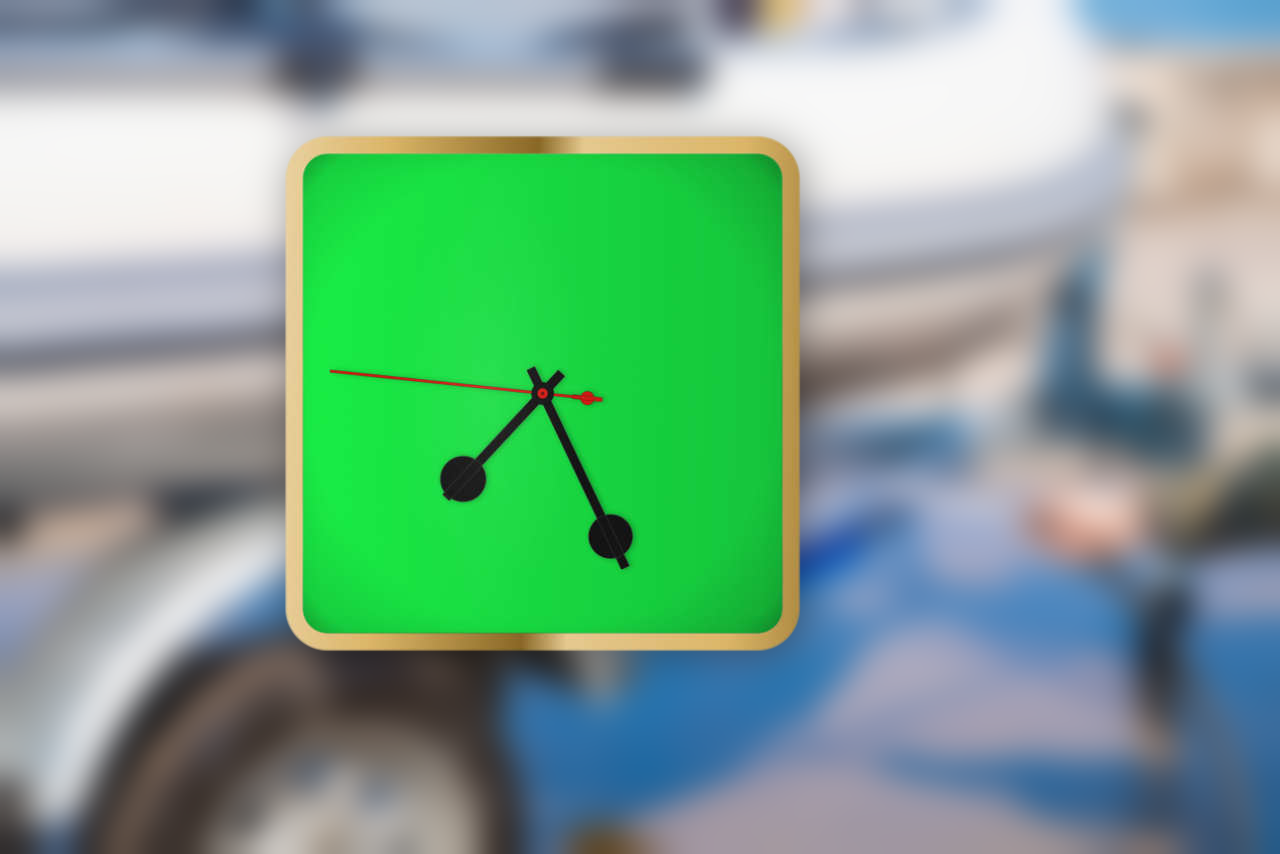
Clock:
7 h 25 min 46 s
